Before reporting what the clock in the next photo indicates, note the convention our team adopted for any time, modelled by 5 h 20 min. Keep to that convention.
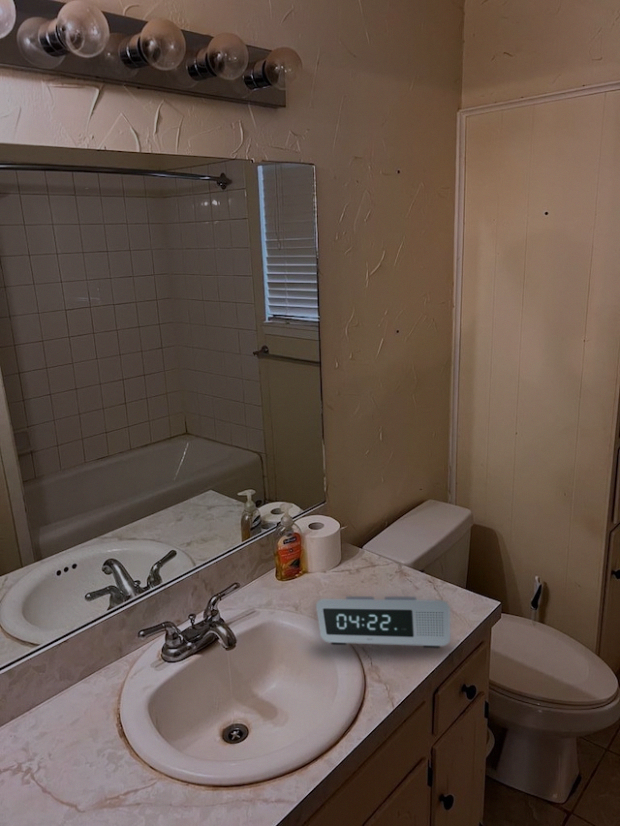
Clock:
4 h 22 min
